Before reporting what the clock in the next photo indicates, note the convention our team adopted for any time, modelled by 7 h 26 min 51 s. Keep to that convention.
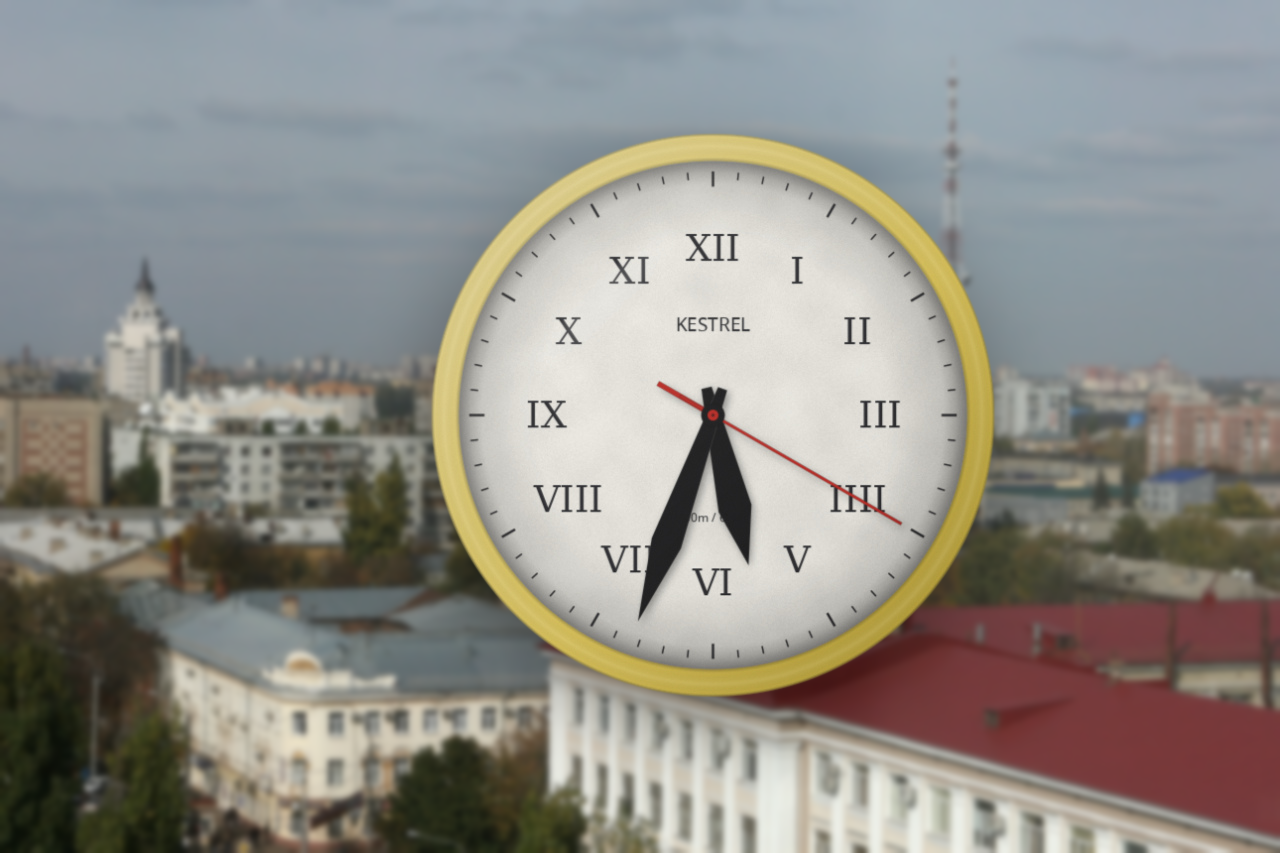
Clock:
5 h 33 min 20 s
